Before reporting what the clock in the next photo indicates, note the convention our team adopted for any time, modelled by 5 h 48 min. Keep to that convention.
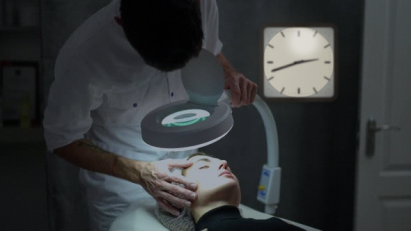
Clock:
2 h 42 min
